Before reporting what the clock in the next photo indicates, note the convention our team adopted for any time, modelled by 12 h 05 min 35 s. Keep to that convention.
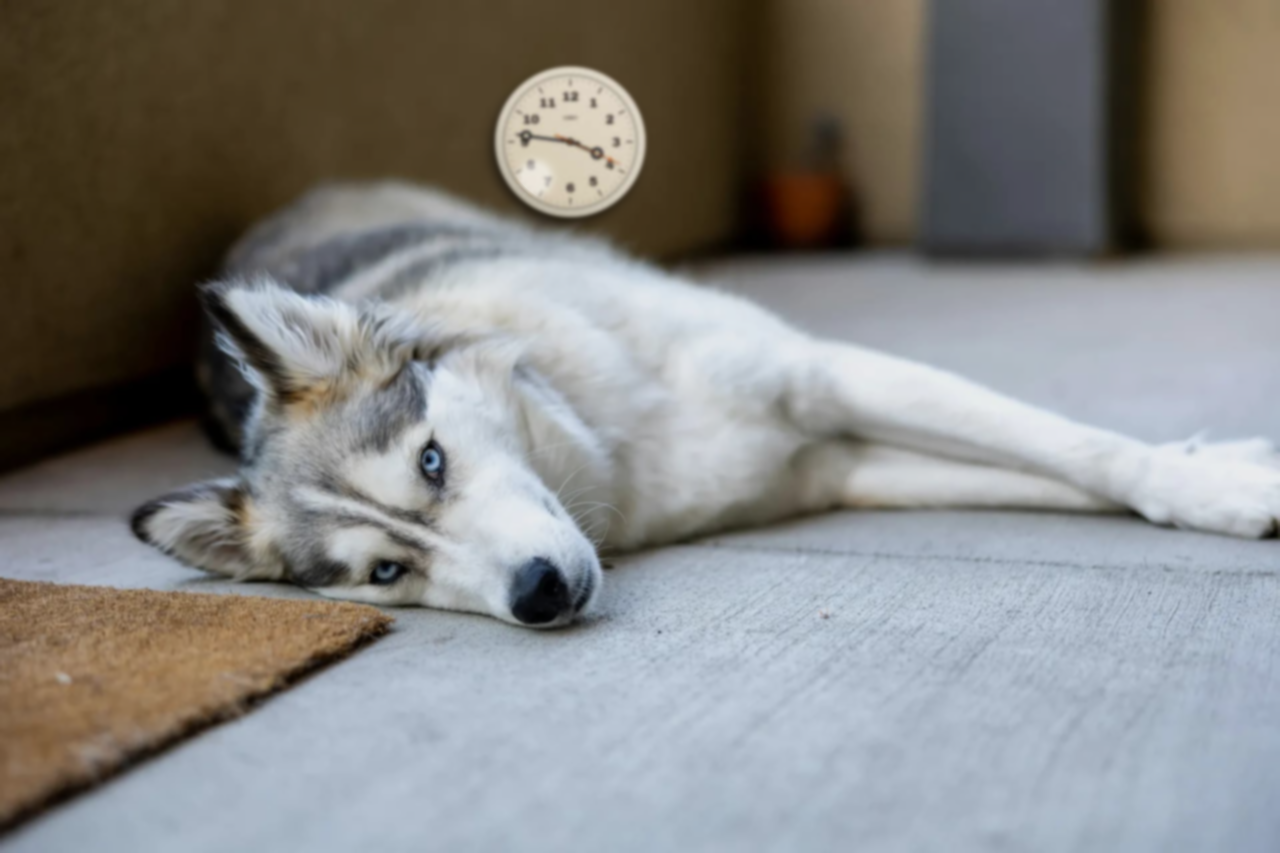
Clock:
3 h 46 min 19 s
